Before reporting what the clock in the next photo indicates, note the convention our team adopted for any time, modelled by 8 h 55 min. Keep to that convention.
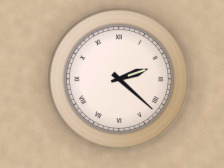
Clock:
2 h 22 min
